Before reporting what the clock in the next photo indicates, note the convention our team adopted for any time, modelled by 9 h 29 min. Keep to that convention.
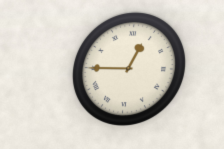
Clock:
12 h 45 min
